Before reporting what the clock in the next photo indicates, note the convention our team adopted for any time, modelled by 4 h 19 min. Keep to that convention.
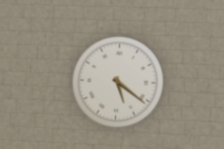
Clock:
5 h 21 min
